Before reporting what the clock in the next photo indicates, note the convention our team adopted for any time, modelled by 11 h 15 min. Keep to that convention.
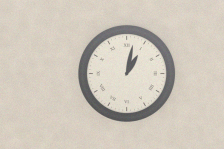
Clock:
1 h 02 min
